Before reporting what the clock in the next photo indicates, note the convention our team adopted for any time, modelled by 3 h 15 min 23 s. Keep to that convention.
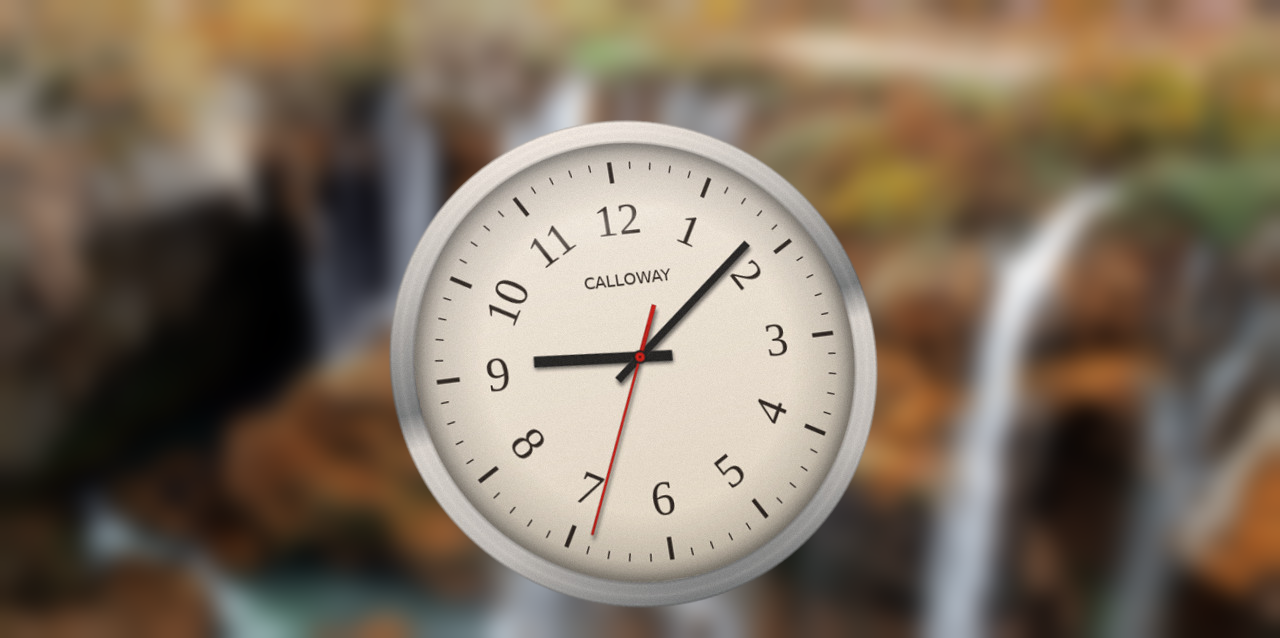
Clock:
9 h 08 min 34 s
